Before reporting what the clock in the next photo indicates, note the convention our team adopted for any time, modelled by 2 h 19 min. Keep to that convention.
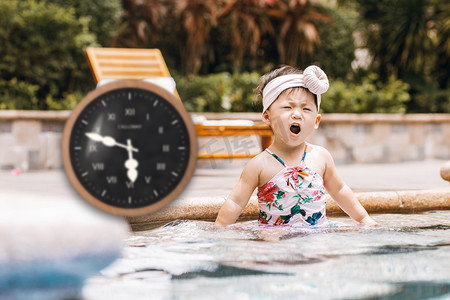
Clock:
5 h 48 min
